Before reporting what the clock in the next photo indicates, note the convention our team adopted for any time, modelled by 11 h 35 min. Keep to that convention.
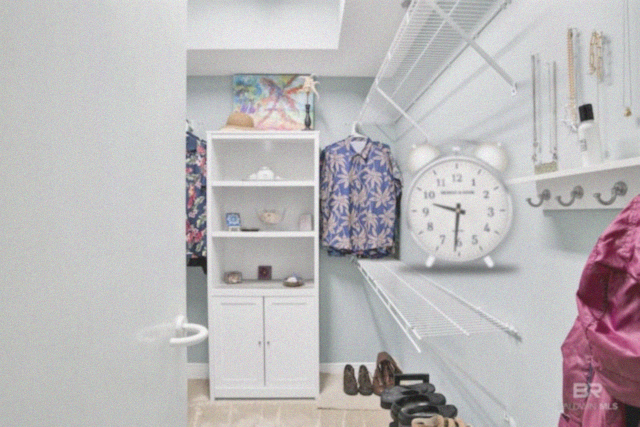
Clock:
9 h 31 min
